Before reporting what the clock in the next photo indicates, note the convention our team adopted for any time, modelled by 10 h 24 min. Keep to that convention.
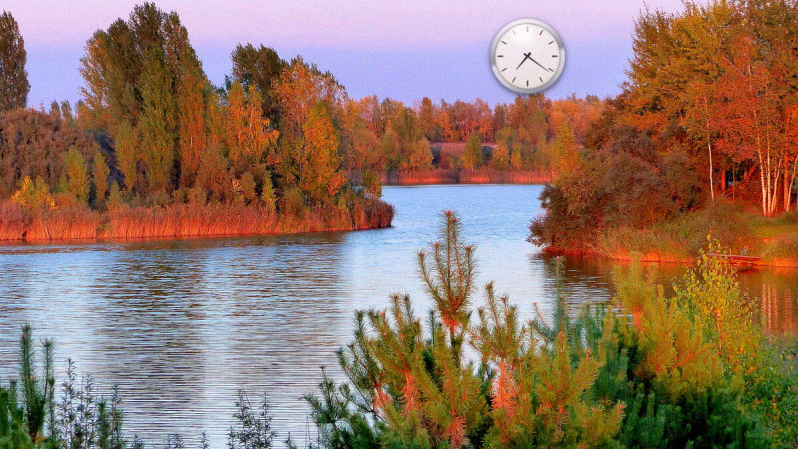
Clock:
7 h 21 min
